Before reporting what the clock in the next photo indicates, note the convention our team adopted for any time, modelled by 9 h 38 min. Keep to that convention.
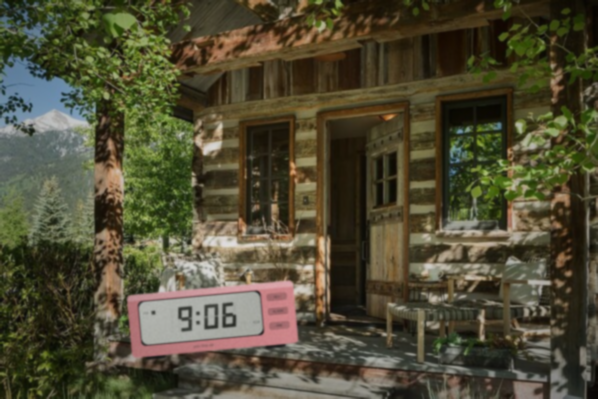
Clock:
9 h 06 min
